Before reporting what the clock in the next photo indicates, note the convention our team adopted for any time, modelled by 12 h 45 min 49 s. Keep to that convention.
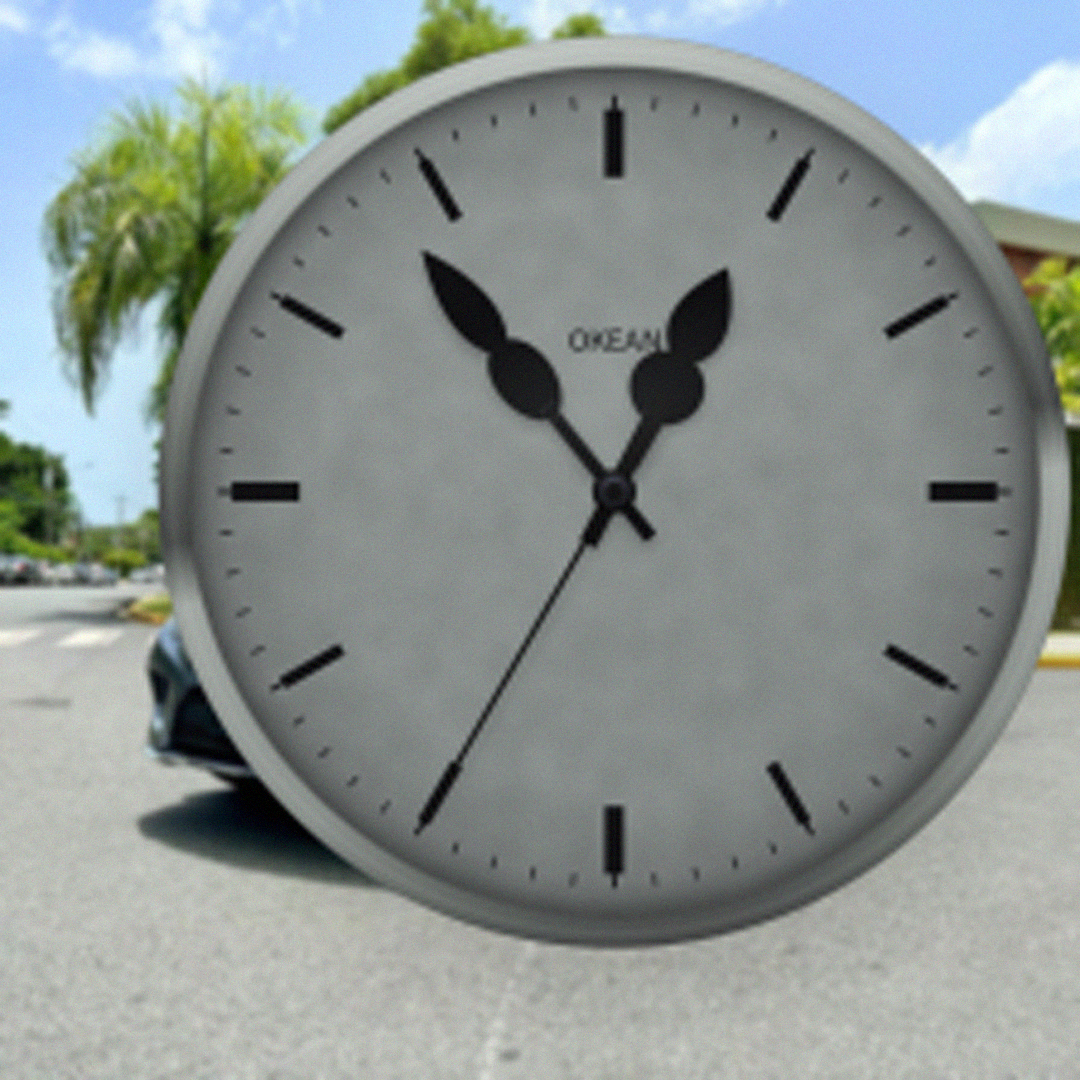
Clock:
12 h 53 min 35 s
